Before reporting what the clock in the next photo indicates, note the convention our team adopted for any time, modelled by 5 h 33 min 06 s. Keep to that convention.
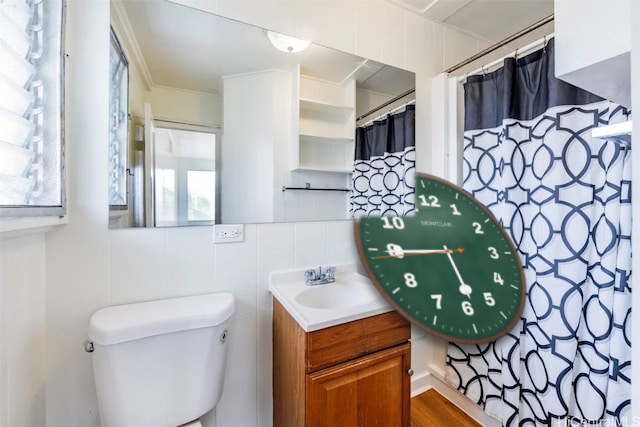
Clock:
5 h 44 min 44 s
